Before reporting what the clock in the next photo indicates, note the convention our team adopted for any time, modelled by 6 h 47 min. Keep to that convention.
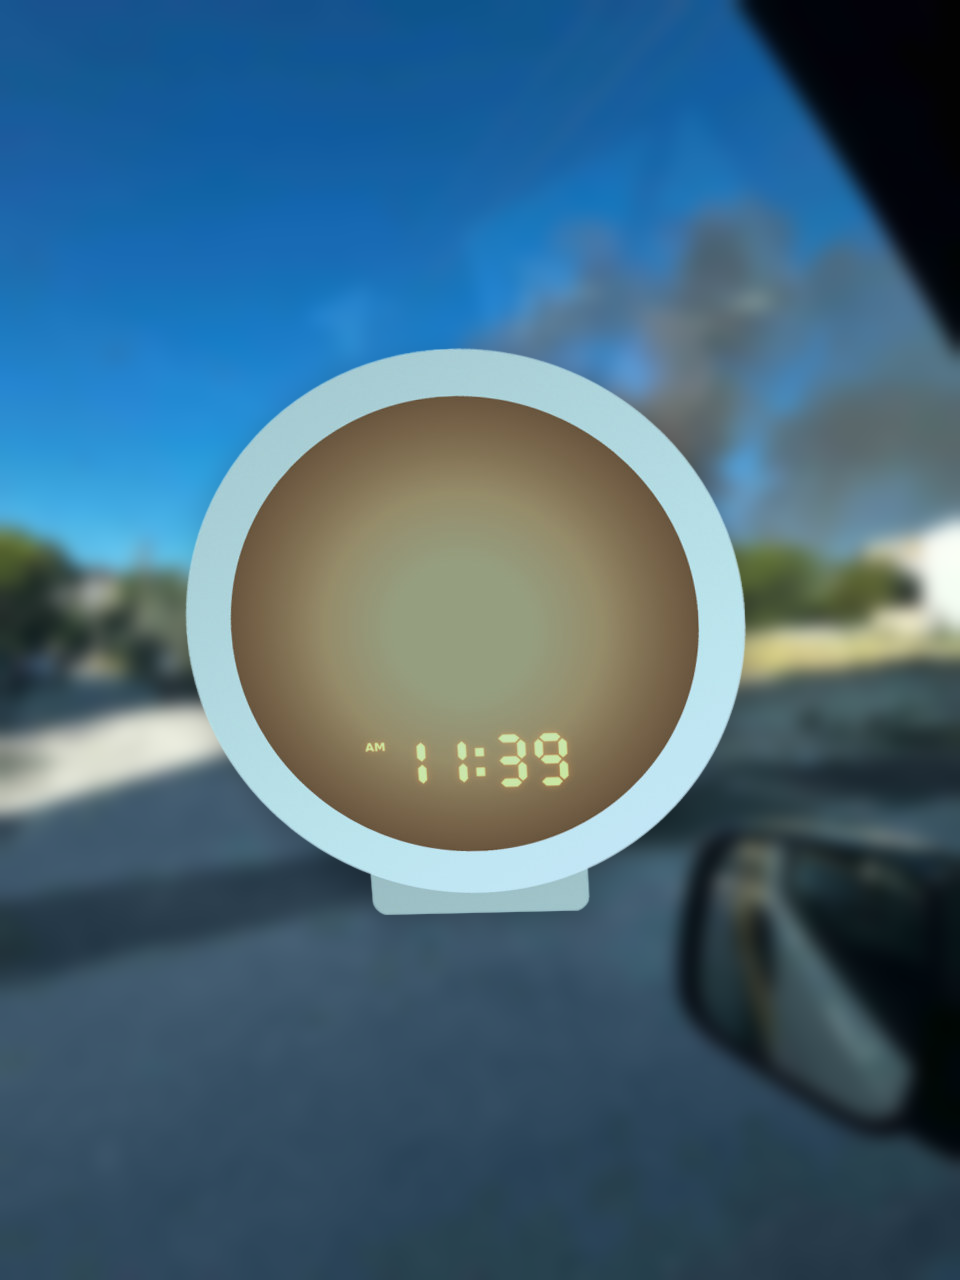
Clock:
11 h 39 min
